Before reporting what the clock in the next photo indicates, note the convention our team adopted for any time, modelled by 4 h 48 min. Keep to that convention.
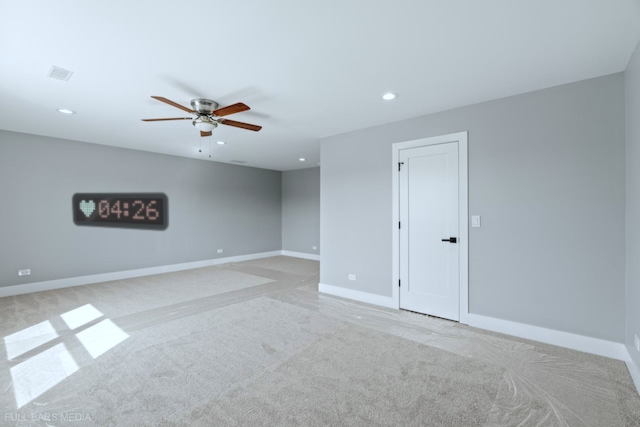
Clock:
4 h 26 min
